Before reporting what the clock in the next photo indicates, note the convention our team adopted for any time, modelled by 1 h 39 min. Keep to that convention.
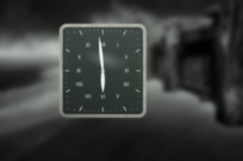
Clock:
5 h 59 min
